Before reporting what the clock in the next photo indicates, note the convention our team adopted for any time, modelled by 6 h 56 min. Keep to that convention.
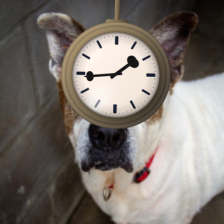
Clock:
1 h 44 min
